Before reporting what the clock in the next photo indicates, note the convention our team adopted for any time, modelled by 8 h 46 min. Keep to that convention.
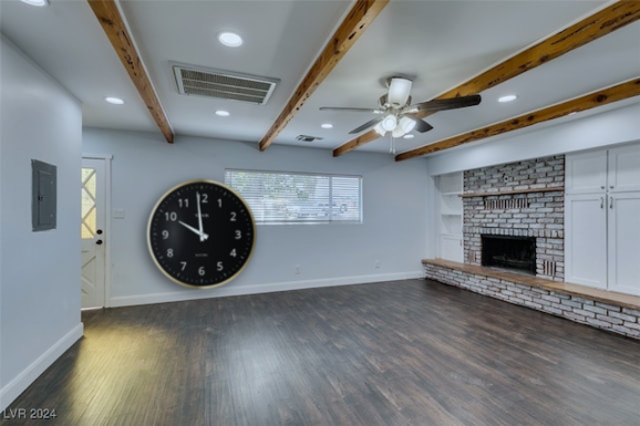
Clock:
9 h 59 min
